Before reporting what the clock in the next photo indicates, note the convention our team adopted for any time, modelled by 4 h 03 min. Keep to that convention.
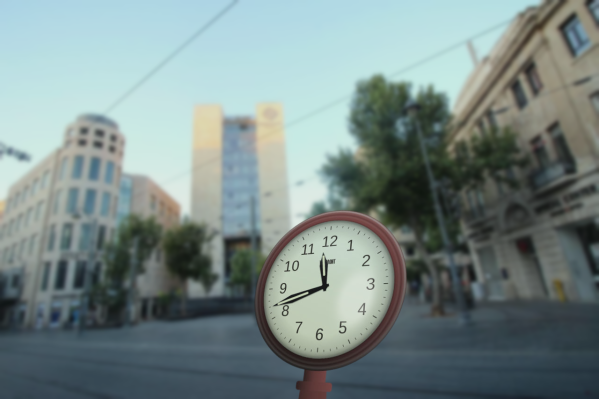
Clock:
11 h 42 min
